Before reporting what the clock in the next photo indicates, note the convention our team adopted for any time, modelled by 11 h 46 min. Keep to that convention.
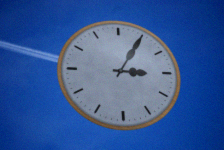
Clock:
3 h 05 min
